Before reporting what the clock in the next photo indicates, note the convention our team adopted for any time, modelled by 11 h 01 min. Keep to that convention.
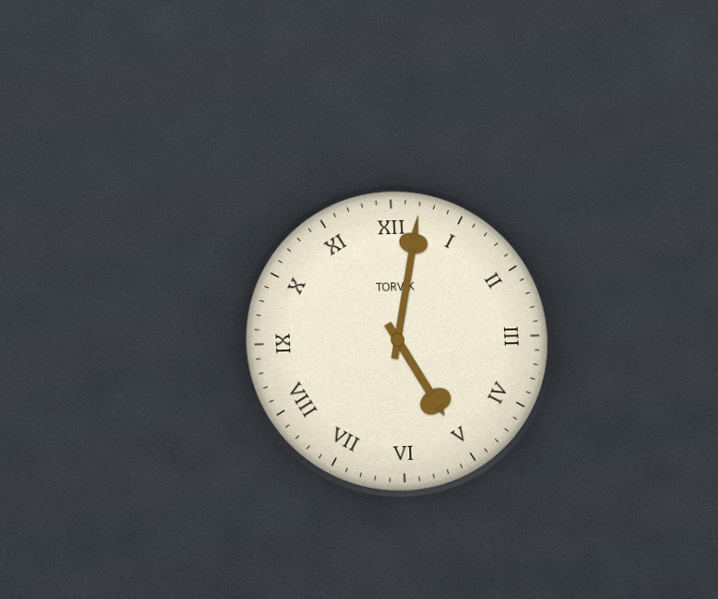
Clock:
5 h 02 min
